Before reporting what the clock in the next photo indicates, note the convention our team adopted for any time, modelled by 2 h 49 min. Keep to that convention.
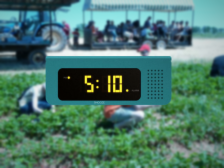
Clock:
5 h 10 min
